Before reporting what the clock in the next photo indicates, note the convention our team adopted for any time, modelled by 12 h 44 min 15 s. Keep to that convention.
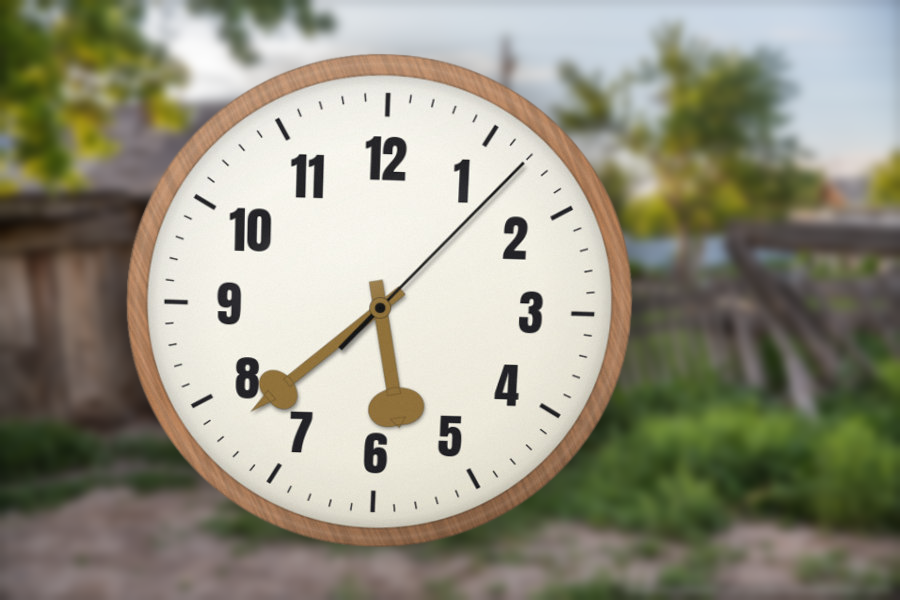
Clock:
5 h 38 min 07 s
